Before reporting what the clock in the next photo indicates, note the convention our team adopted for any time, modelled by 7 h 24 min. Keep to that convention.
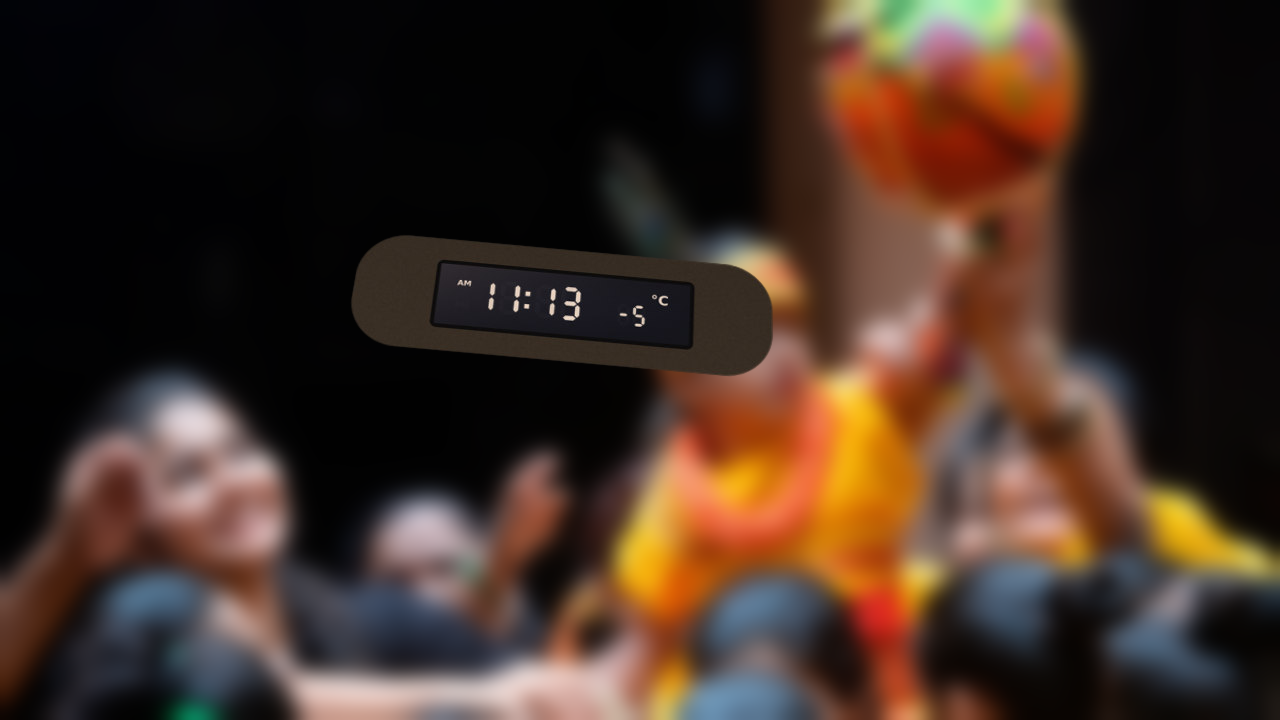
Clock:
11 h 13 min
